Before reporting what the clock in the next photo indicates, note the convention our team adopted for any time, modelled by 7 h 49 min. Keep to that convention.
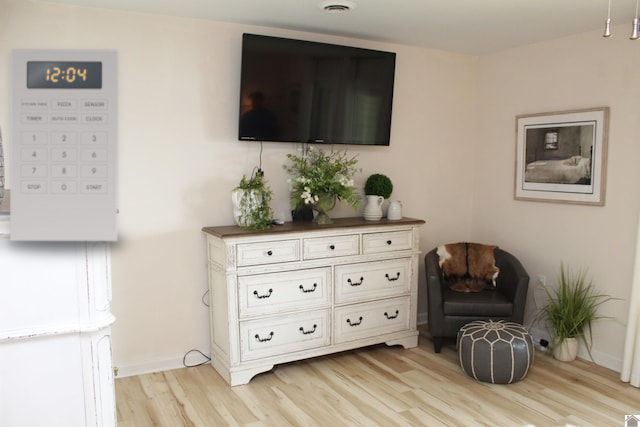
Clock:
12 h 04 min
